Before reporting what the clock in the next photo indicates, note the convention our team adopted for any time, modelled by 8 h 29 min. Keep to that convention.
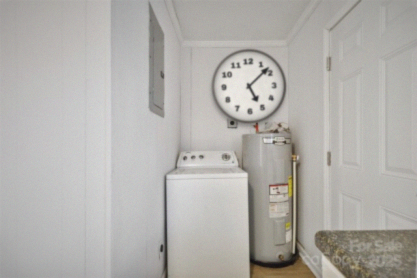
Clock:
5 h 08 min
